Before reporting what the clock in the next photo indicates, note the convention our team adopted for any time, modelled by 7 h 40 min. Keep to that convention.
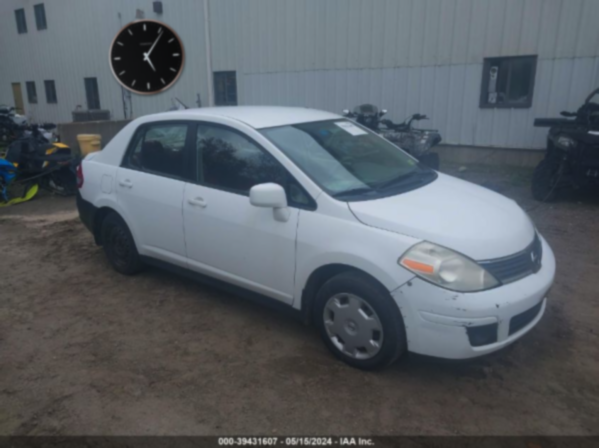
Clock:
5 h 06 min
